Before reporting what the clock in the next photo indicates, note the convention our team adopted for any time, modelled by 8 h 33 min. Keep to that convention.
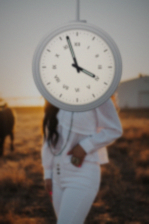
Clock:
3 h 57 min
